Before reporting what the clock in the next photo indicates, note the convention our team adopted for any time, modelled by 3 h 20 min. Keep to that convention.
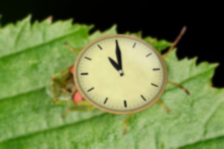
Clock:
11 h 00 min
